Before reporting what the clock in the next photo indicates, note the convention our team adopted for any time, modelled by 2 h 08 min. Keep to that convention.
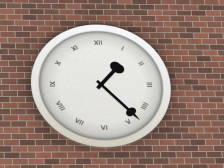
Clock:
1 h 23 min
